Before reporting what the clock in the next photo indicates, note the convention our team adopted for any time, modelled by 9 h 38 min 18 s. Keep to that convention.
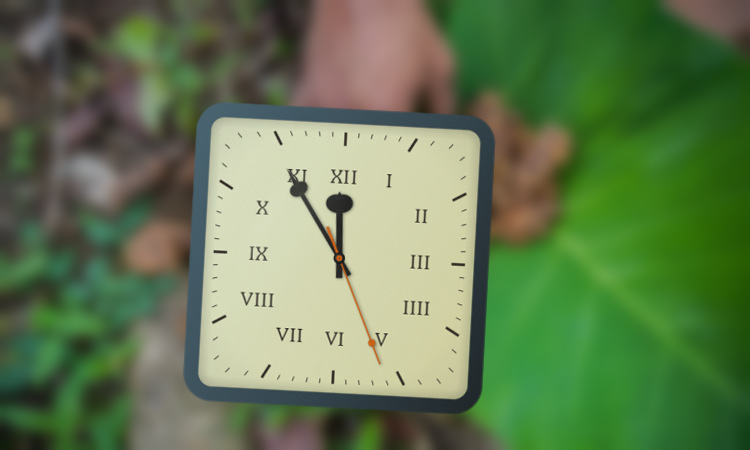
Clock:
11 h 54 min 26 s
